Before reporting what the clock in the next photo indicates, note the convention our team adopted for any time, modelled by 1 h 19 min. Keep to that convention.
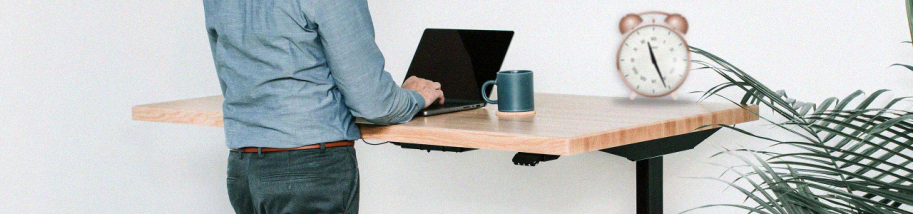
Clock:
11 h 26 min
